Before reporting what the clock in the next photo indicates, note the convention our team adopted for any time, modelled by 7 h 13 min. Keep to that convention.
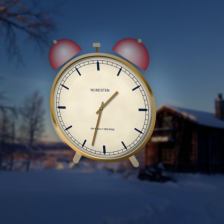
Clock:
1 h 33 min
